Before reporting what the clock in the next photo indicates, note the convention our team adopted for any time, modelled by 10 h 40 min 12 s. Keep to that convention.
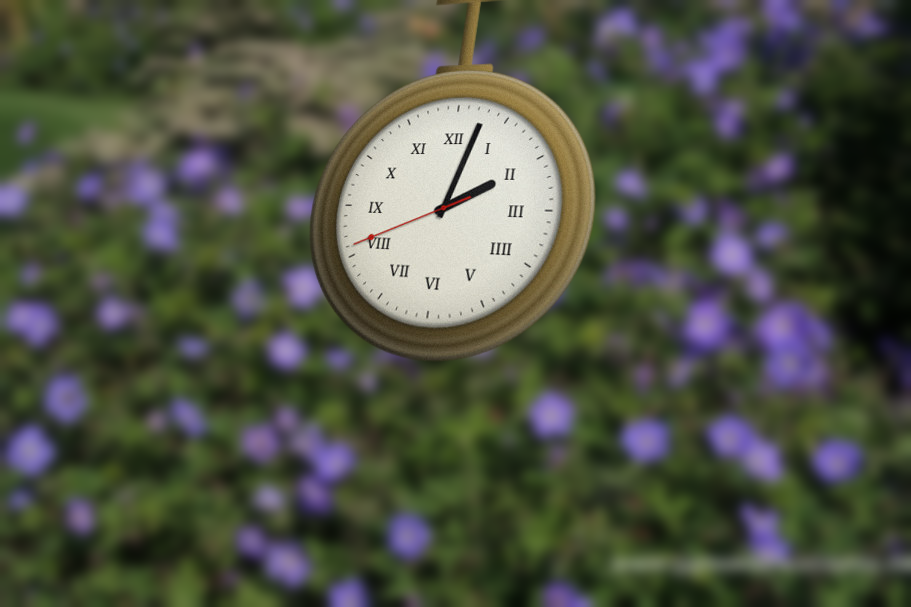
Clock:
2 h 02 min 41 s
